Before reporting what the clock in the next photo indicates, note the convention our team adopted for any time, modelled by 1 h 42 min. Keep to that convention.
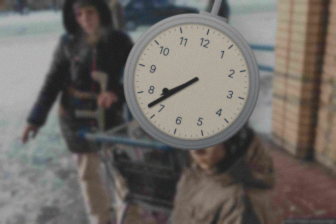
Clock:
7 h 37 min
